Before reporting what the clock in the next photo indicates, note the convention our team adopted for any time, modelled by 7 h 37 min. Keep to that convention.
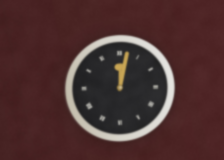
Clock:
12 h 02 min
